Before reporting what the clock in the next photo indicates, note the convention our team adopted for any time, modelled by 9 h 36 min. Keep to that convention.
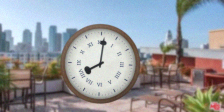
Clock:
8 h 01 min
